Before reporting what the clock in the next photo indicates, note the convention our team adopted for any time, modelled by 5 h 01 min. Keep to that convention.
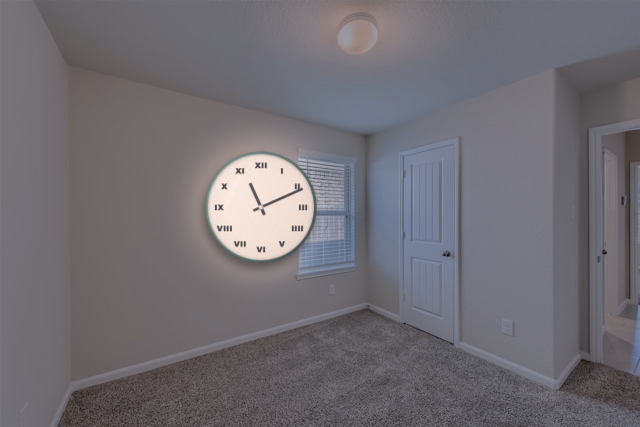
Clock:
11 h 11 min
